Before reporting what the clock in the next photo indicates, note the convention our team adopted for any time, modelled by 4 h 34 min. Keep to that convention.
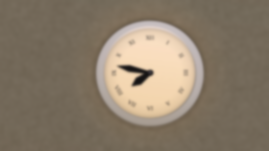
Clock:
7 h 47 min
